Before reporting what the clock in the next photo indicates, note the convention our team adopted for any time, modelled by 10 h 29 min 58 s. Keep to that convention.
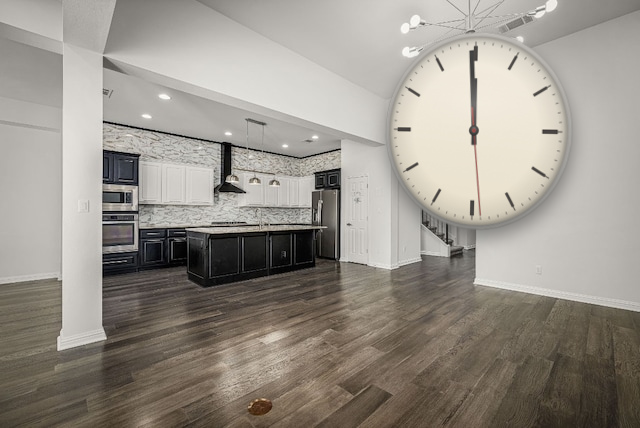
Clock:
11 h 59 min 29 s
